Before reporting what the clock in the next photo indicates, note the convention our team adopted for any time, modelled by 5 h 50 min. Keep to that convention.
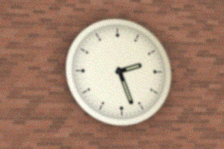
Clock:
2 h 27 min
